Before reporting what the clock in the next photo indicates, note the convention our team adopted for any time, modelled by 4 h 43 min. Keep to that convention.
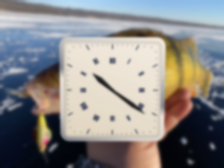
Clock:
10 h 21 min
